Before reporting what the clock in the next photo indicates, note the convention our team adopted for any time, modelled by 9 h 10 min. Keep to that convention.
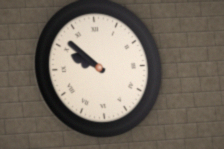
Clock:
9 h 52 min
